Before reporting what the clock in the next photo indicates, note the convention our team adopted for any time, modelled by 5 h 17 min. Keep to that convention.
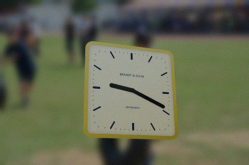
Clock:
9 h 19 min
